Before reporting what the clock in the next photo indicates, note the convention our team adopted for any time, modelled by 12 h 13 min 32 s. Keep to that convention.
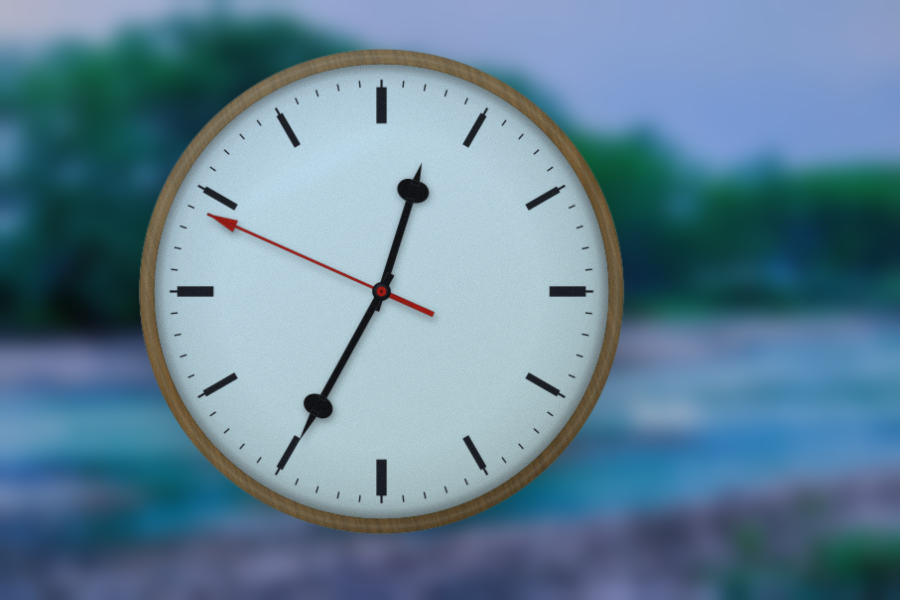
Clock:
12 h 34 min 49 s
